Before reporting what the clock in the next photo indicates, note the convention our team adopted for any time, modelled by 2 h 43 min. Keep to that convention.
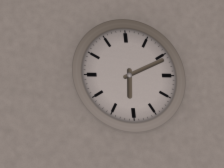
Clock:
6 h 11 min
